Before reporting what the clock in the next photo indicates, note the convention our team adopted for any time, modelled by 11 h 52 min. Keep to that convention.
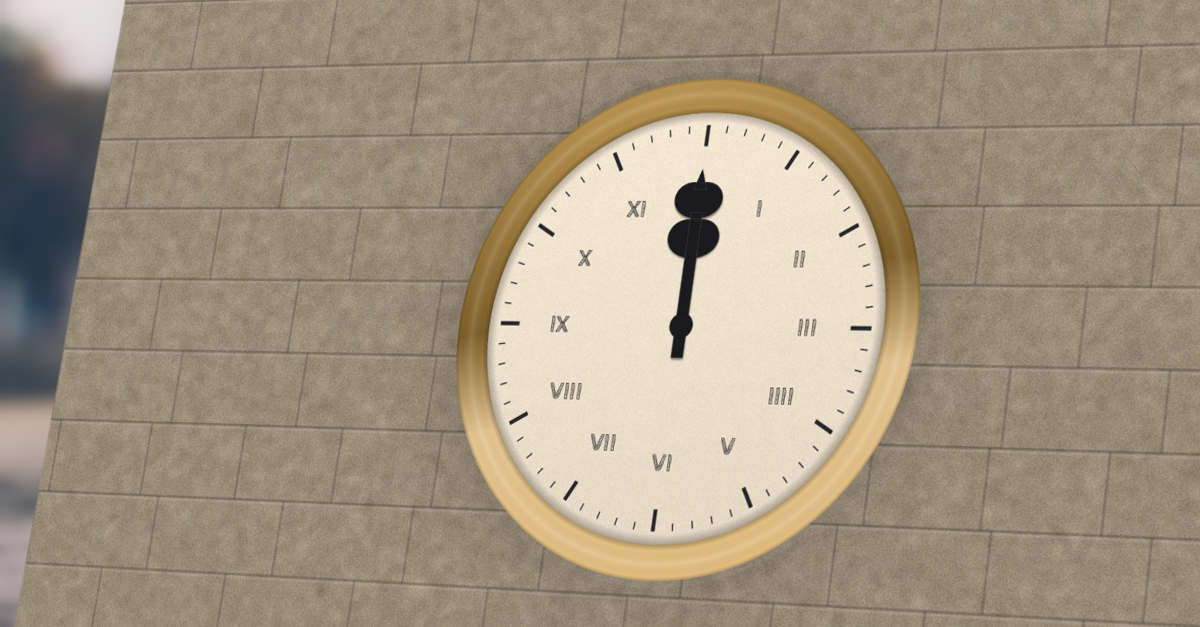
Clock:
12 h 00 min
